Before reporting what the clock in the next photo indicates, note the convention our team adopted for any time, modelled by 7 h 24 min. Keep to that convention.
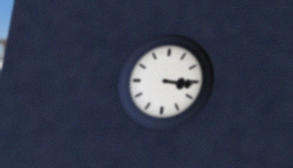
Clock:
3 h 16 min
